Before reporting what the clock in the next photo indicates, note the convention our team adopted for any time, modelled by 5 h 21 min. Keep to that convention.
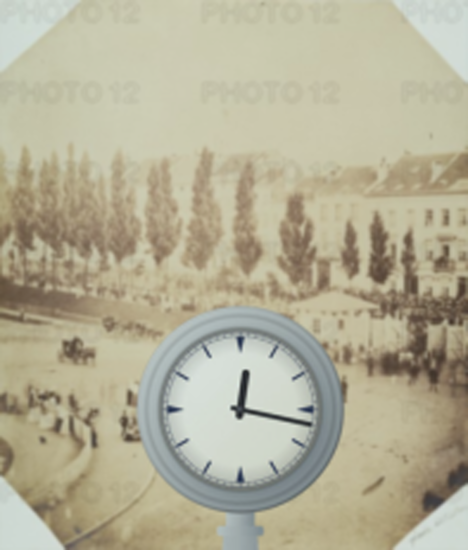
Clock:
12 h 17 min
